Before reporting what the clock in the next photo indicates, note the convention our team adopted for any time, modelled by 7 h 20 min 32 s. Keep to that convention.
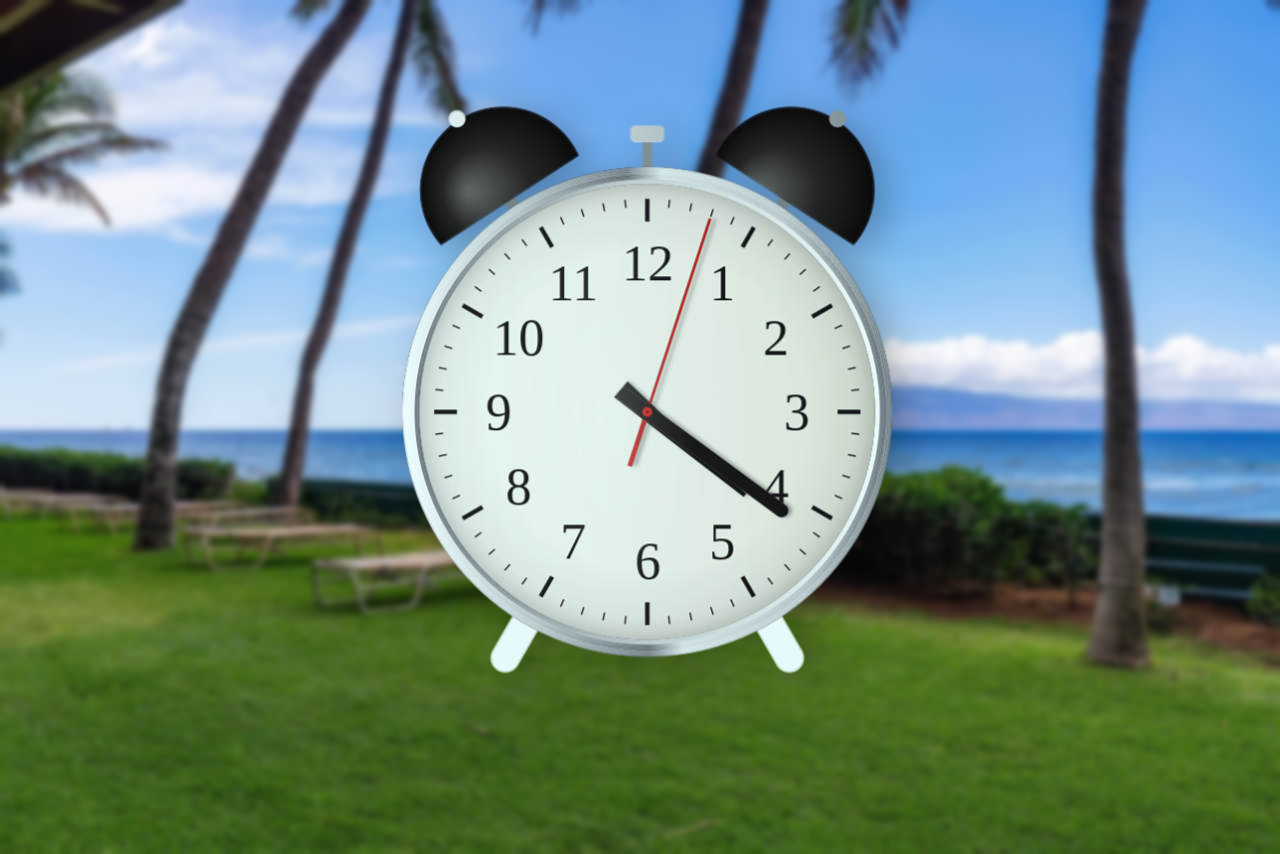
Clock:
4 h 21 min 03 s
